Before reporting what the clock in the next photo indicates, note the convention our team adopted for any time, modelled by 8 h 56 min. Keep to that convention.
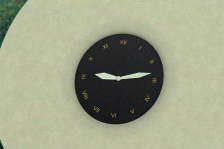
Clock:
9 h 13 min
